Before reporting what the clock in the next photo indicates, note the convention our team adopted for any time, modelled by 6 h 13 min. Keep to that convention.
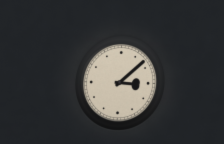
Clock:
3 h 08 min
